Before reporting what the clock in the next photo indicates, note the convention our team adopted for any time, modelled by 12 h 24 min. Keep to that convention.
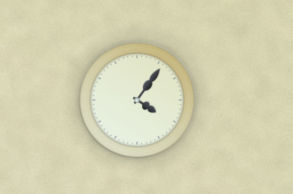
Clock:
4 h 06 min
